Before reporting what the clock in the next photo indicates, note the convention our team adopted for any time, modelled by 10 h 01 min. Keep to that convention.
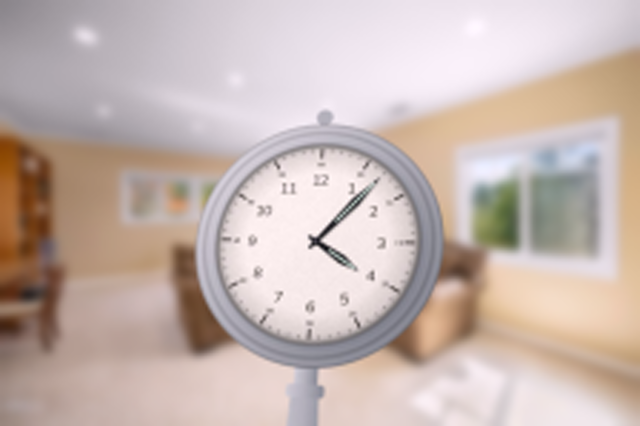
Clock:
4 h 07 min
